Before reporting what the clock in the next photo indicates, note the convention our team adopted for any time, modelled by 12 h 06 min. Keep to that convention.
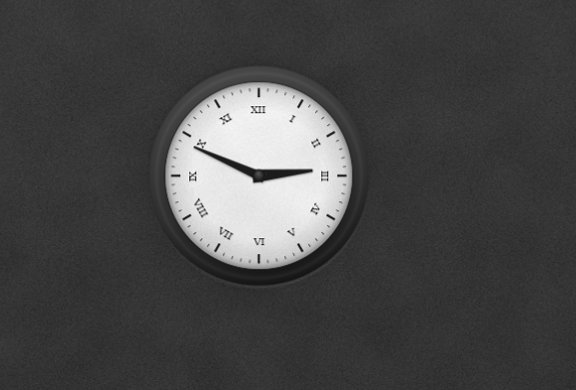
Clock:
2 h 49 min
